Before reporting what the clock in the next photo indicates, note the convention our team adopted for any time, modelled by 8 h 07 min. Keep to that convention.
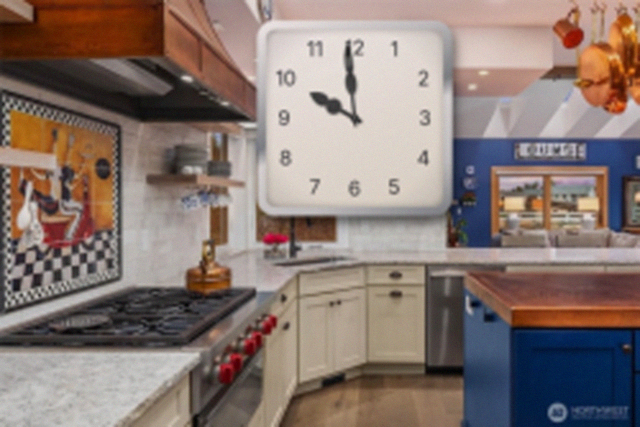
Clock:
9 h 59 min
